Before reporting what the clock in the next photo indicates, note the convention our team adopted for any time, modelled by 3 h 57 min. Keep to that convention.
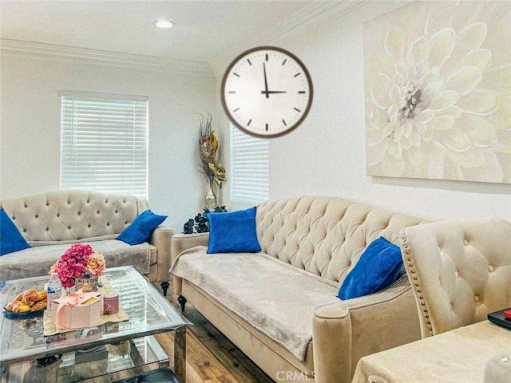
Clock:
2 h 59 min
